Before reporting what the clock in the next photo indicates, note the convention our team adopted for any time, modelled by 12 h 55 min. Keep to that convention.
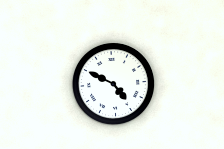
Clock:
4 h 50 min
